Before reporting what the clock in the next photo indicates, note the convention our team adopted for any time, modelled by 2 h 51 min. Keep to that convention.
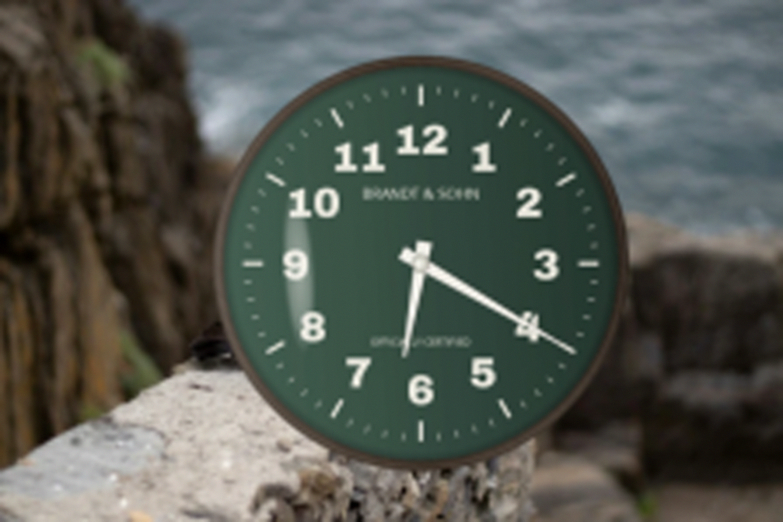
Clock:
6 h 20 min
